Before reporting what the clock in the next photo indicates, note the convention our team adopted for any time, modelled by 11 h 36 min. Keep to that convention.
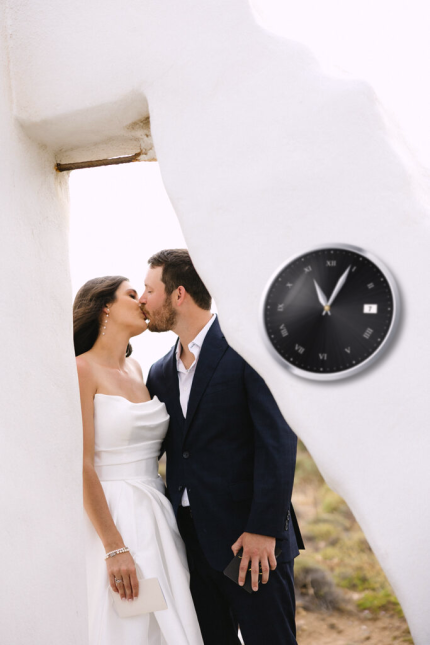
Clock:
11 h 04 min
